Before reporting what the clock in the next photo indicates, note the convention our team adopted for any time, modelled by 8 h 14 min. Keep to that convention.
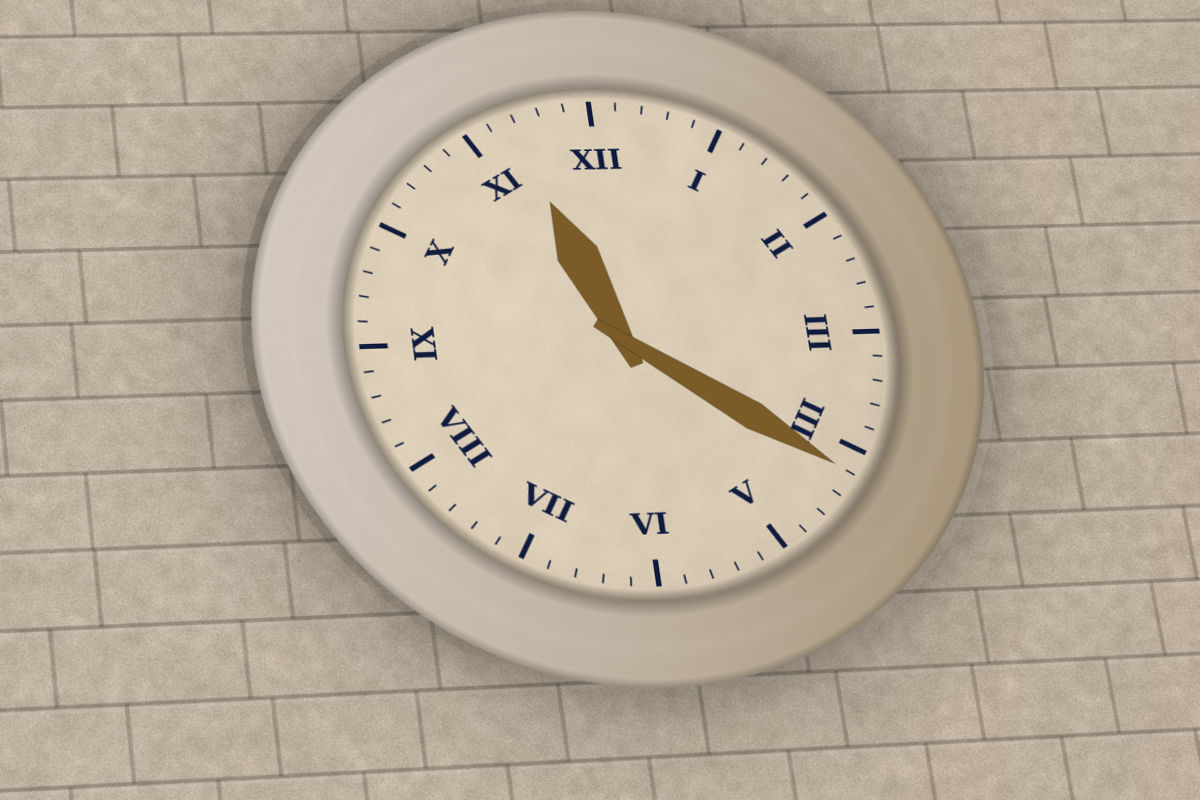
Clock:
11 h 21 min
